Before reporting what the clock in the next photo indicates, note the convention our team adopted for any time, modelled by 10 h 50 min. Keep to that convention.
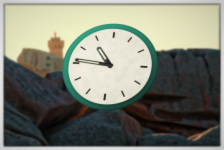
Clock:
10 h 46 min
